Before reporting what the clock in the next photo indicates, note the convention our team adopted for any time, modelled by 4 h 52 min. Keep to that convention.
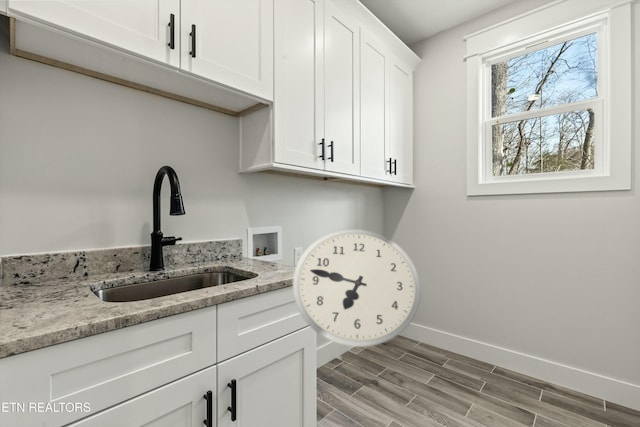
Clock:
6 h 47 min
